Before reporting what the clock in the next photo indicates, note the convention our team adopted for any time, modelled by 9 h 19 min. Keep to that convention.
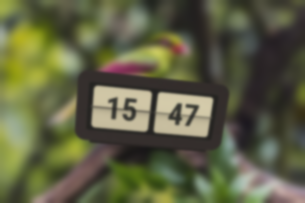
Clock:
15 h 47 min
